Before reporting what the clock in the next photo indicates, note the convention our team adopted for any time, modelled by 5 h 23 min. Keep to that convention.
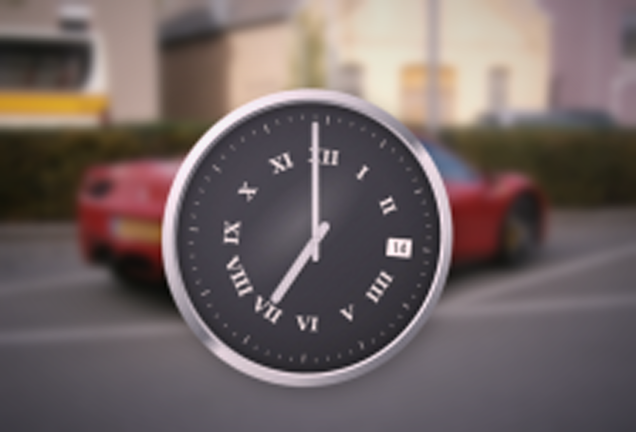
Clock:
6 h 59 min
